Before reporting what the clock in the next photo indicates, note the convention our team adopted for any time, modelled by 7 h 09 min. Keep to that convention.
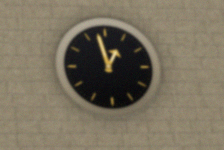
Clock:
12 h 58 min
